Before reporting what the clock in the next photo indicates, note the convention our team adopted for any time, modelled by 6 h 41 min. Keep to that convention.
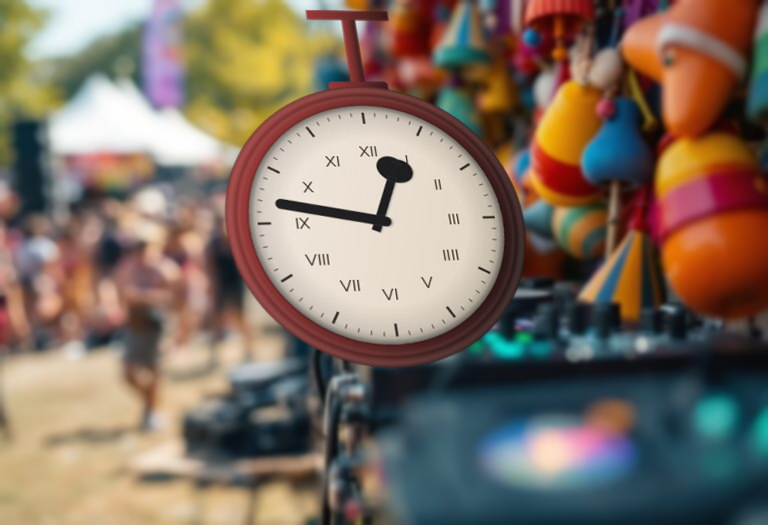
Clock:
12 h 47 min
